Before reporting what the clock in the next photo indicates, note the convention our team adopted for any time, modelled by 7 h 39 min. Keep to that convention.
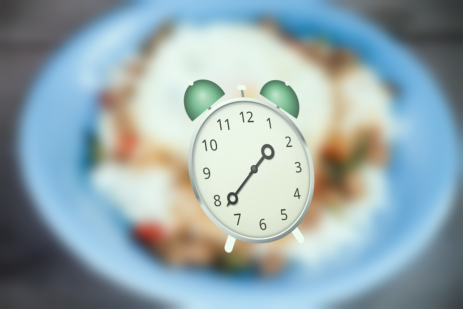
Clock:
1 h 38 min
